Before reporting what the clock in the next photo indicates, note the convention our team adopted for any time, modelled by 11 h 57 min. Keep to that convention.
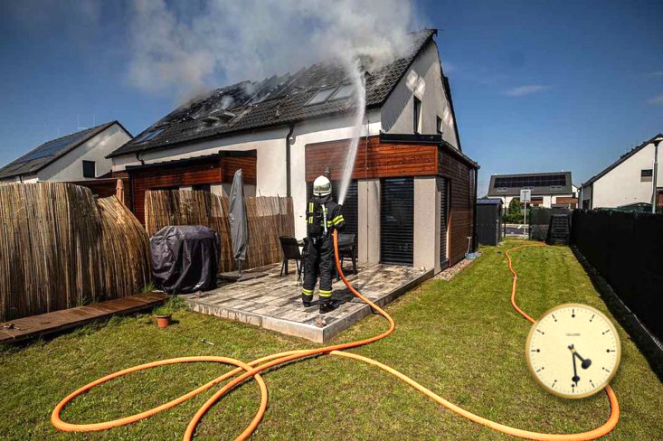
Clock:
4 h 29 min
